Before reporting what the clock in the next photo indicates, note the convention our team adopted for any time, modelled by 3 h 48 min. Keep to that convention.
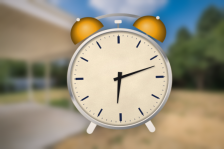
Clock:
6 h 12 min
